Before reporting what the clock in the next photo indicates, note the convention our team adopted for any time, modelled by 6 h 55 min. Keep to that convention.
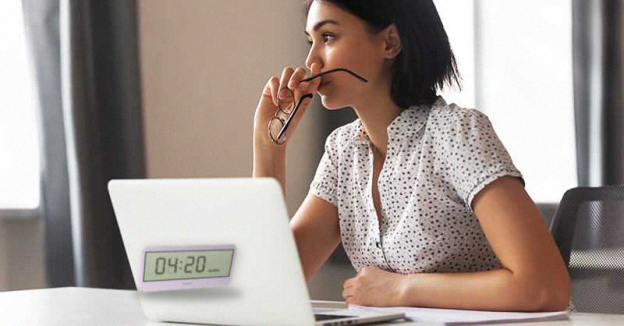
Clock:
4 h 20 min
